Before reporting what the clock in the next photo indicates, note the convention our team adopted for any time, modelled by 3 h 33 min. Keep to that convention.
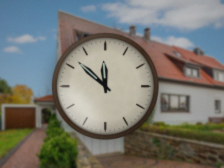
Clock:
11 h 52 min
